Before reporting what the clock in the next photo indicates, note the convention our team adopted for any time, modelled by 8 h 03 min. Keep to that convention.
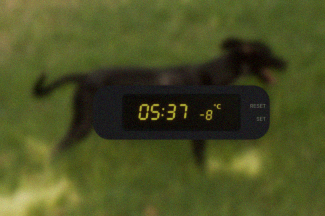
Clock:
5 h 37 min
